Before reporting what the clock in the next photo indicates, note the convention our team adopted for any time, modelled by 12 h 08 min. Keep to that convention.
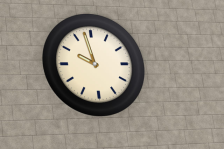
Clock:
9 h 58 min
